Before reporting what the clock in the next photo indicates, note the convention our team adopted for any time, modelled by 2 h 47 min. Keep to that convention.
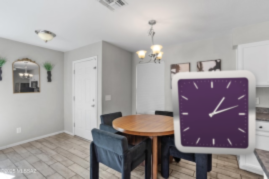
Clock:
1 h 12 min
